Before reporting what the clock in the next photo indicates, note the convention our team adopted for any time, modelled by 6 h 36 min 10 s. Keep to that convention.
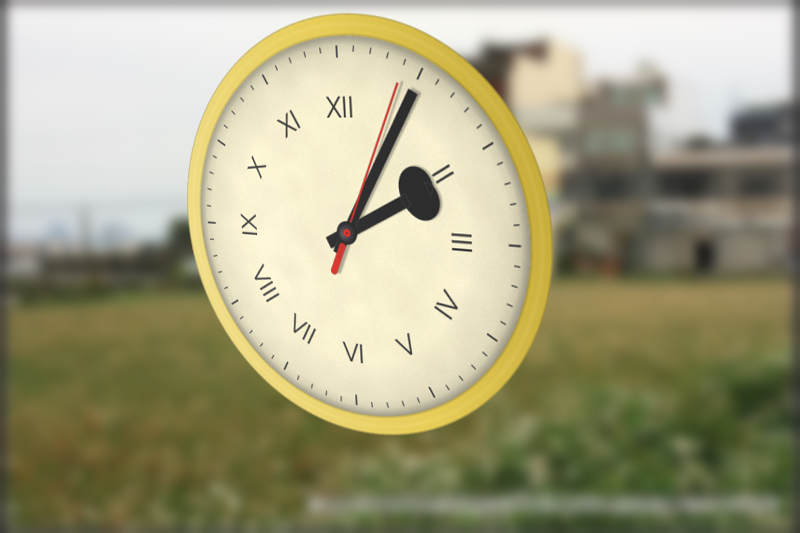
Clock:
2 h 05 min 04 s
